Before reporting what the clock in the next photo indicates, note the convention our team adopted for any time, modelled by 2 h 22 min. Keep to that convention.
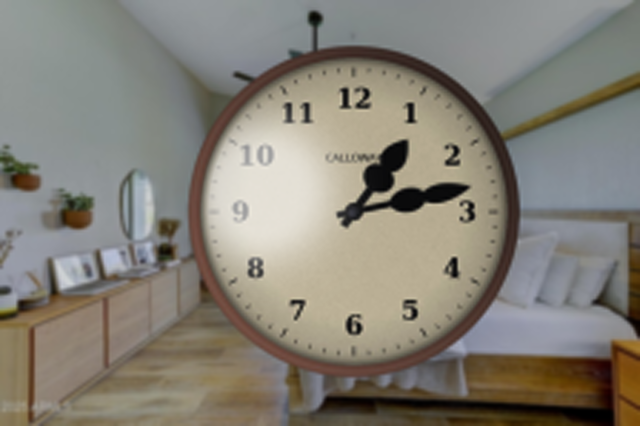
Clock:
1 h 13 min
